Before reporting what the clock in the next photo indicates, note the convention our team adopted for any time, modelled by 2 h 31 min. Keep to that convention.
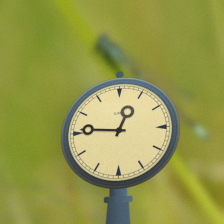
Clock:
12 h 46 min
